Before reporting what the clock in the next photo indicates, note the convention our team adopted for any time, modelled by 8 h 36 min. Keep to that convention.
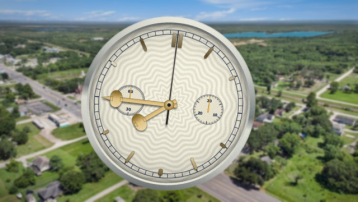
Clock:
7 h 45 min
